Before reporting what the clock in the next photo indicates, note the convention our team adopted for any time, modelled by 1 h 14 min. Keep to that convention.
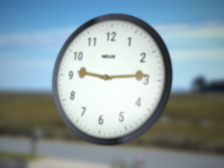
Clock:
9 h 14 min
